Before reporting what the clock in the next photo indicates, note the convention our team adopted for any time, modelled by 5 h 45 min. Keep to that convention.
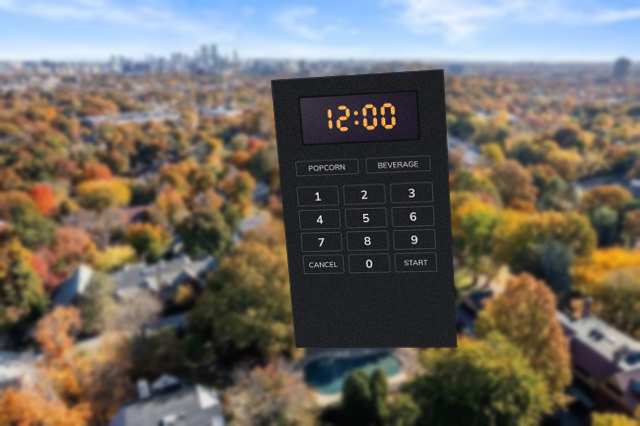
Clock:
12 h 00 min
